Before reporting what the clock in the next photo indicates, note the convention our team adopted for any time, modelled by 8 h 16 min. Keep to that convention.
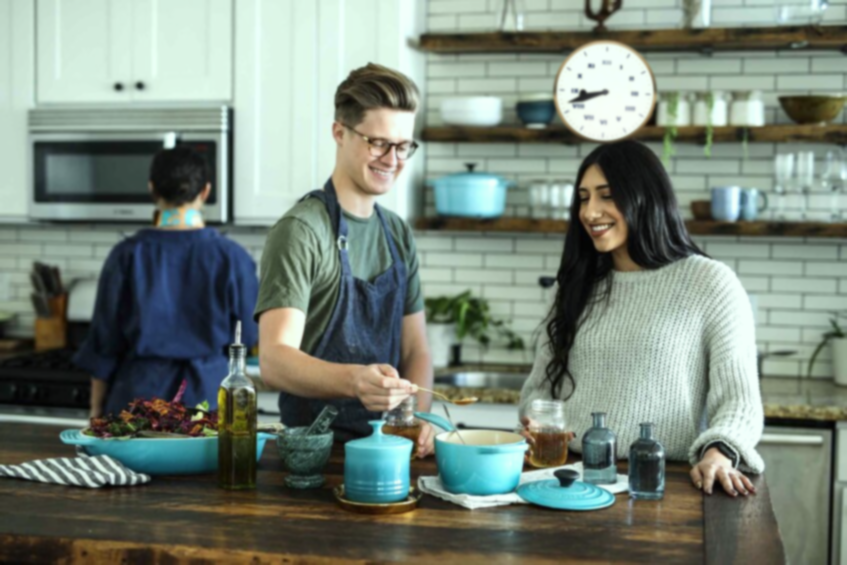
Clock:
8 h 42 min
